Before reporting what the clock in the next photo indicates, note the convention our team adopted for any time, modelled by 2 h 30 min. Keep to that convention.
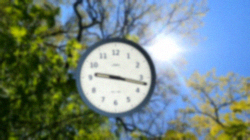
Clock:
9 h 17 min
